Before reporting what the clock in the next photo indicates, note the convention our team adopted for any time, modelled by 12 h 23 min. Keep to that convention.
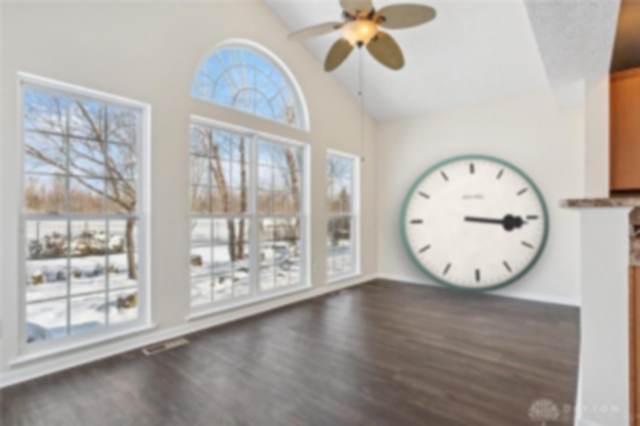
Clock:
3 h 16 min
